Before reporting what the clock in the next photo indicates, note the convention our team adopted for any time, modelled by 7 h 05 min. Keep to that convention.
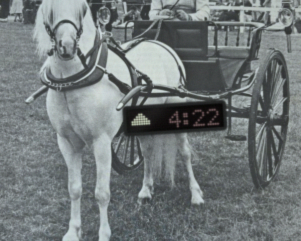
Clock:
4 h 22 min
